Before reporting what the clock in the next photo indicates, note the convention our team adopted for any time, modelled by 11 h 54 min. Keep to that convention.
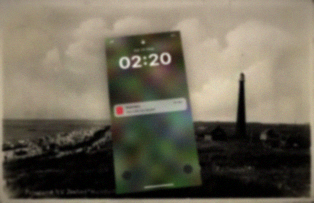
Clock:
2 h 20 min
